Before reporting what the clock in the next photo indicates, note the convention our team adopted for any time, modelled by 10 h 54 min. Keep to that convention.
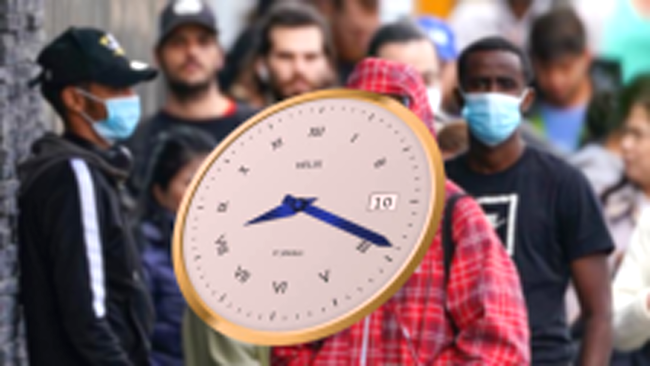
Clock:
8 h 19 min
